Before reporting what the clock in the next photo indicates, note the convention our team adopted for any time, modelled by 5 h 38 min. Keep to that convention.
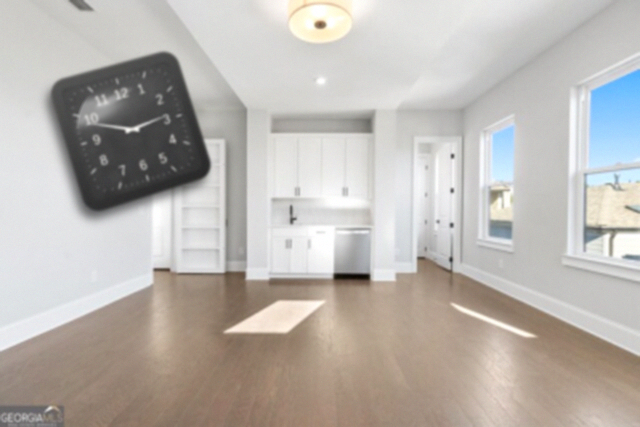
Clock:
2 h 49 min
